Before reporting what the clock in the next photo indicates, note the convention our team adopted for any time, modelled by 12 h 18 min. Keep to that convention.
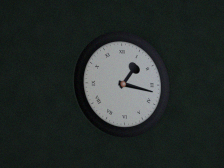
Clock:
1 h 17 min
